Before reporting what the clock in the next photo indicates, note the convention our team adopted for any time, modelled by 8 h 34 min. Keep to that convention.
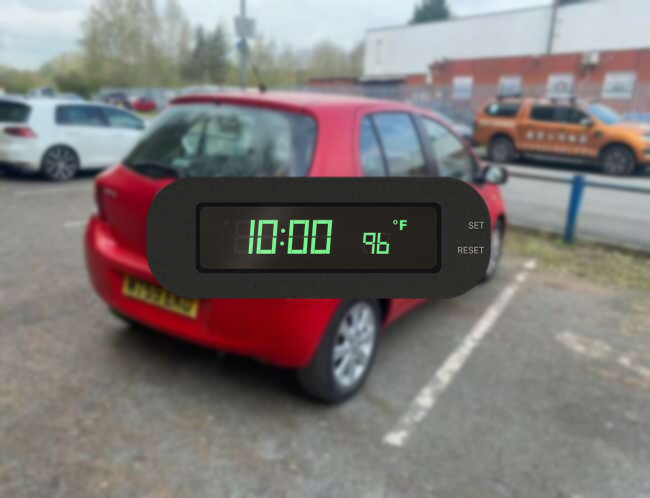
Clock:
10 h 00 min
